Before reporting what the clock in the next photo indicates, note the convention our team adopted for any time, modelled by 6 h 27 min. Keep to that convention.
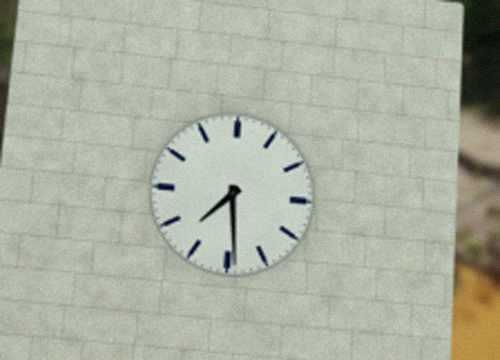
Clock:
7 h 29 min
